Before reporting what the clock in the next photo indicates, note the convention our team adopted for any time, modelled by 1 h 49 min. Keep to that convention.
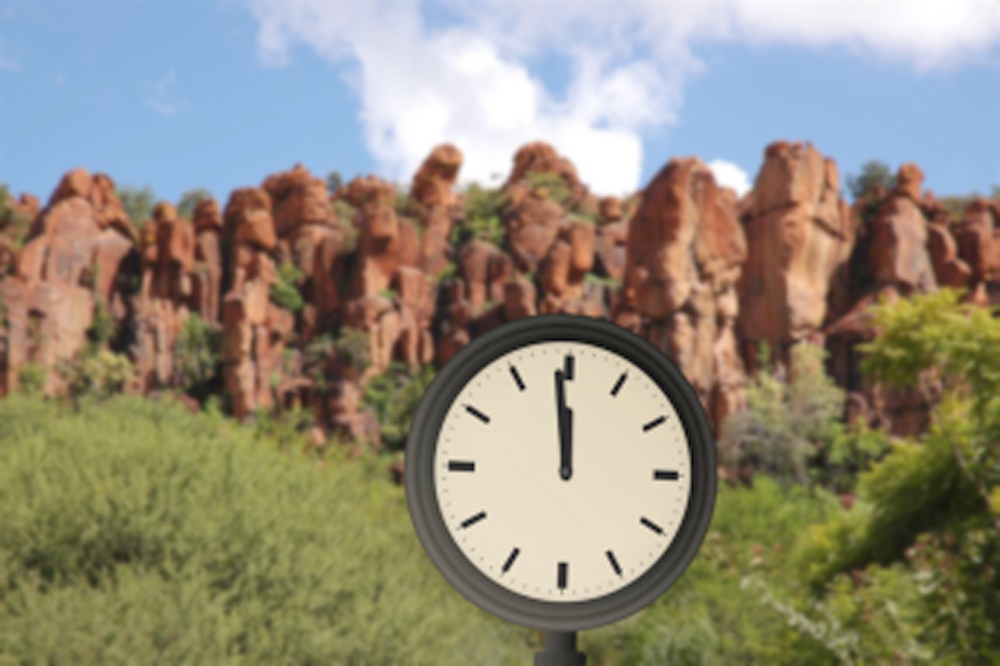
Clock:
11 h 59 min
